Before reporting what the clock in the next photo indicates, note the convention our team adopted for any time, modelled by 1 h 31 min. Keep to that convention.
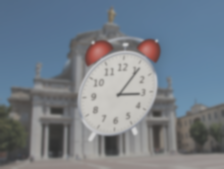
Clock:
3 h 06 min
